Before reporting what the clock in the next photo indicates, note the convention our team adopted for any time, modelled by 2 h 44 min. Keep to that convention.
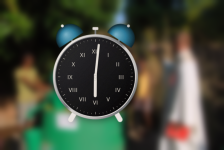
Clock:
6 h 01 min
